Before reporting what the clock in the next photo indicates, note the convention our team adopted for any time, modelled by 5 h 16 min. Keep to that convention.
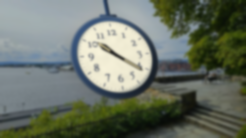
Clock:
10 h 21 min
